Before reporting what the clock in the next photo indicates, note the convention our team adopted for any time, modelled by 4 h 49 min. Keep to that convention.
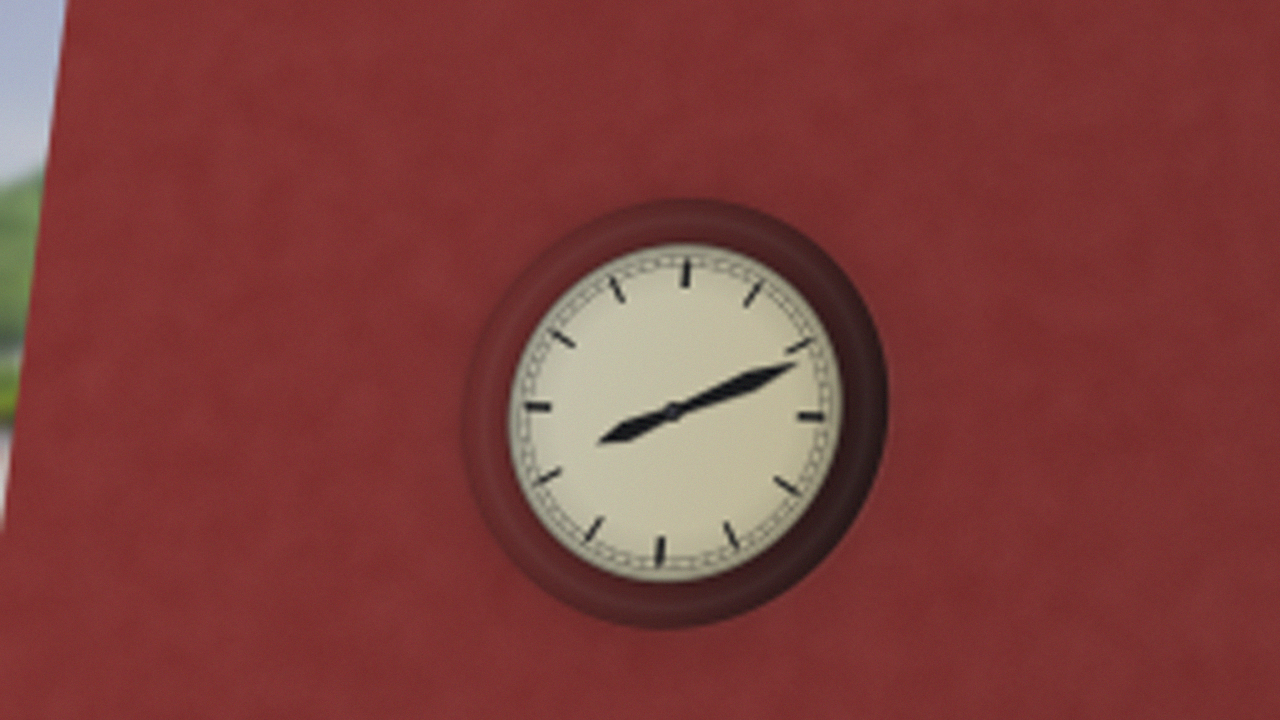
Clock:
8 h 11 min
